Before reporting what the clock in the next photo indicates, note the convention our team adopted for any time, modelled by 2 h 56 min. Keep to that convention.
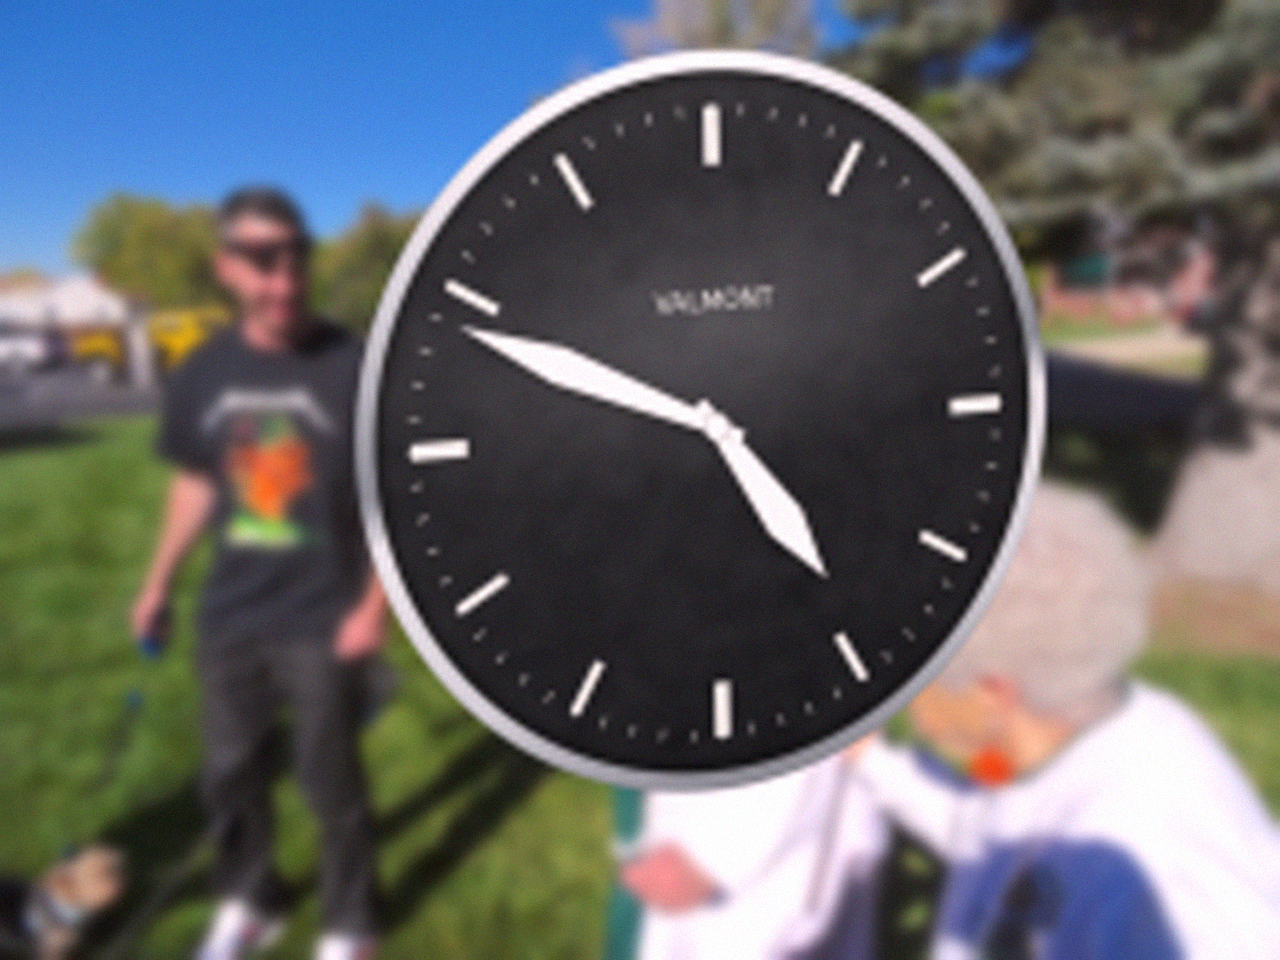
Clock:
4 h 49 min
